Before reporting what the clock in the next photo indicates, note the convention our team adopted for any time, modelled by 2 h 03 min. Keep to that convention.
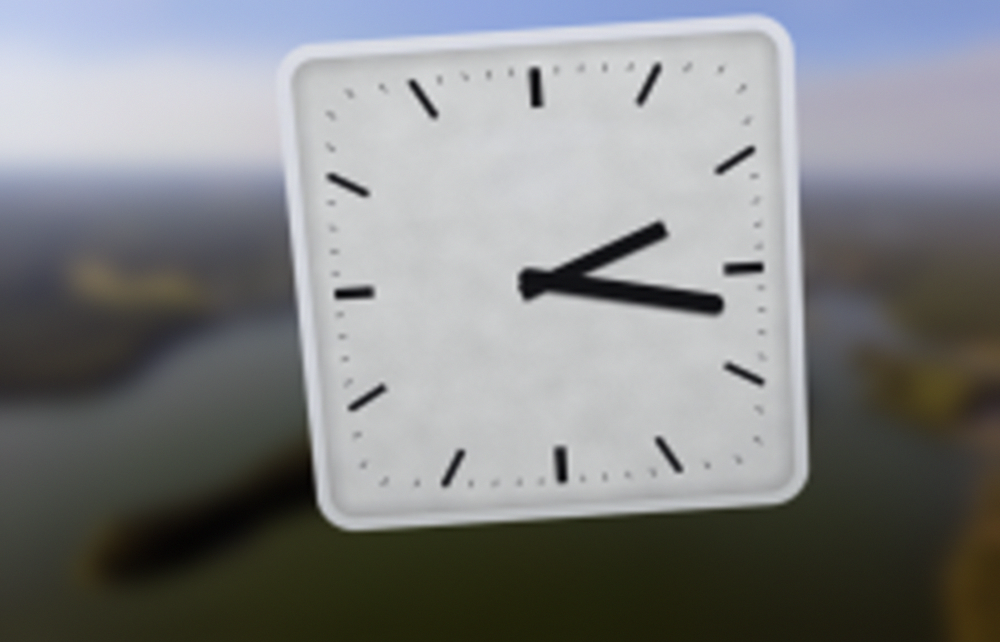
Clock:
2 h 17 min
